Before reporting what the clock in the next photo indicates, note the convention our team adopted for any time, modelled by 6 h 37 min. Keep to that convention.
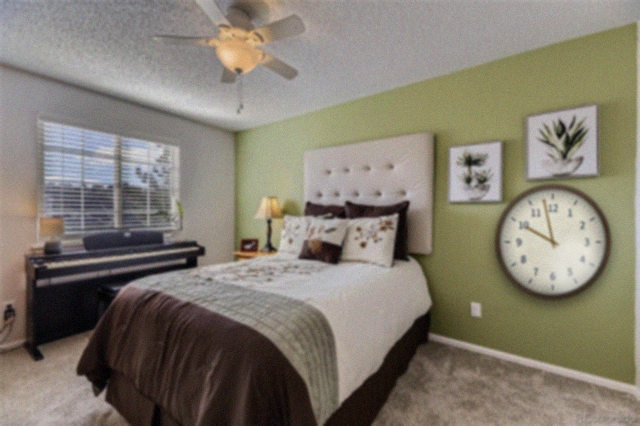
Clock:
9 h 58 min
